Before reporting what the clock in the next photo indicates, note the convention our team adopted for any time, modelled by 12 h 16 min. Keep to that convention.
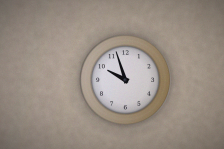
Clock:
9 h 57 min
